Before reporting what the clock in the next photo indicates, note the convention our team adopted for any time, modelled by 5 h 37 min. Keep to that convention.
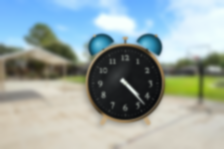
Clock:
4 h 23 min
